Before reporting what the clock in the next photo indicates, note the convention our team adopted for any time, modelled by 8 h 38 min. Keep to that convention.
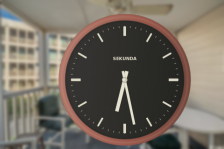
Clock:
6 h 28 min
